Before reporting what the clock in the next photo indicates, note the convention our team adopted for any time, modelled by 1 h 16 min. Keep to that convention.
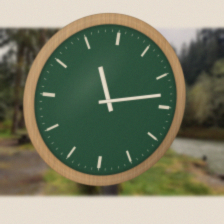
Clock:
11 h 13 min
